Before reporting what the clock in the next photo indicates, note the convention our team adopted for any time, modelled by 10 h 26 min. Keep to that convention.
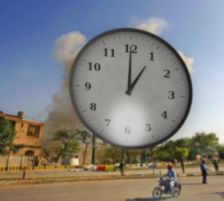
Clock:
1 h 00 min
